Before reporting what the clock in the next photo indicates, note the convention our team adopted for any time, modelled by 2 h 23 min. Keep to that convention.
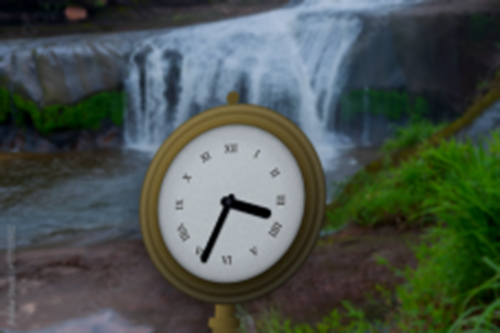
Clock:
3 h 34 min
